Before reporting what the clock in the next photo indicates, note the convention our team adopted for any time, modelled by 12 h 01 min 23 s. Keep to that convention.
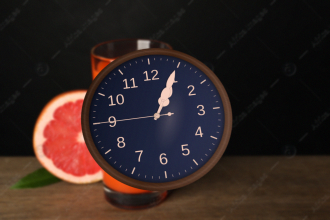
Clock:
1 h 04 min 45 s
